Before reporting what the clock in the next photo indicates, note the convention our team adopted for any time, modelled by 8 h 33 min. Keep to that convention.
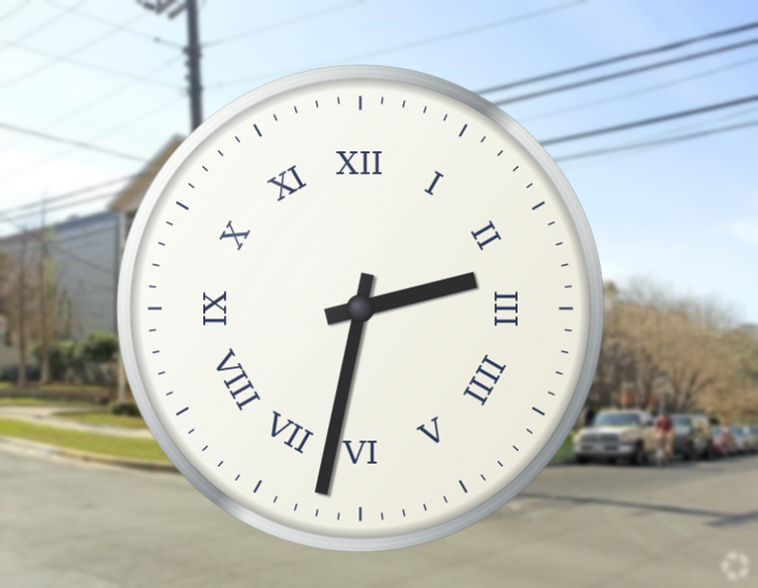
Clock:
2 h 32 min
